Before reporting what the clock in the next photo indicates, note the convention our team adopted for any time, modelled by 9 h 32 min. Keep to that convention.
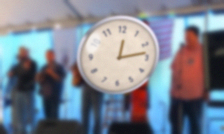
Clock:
12 h 13 min
